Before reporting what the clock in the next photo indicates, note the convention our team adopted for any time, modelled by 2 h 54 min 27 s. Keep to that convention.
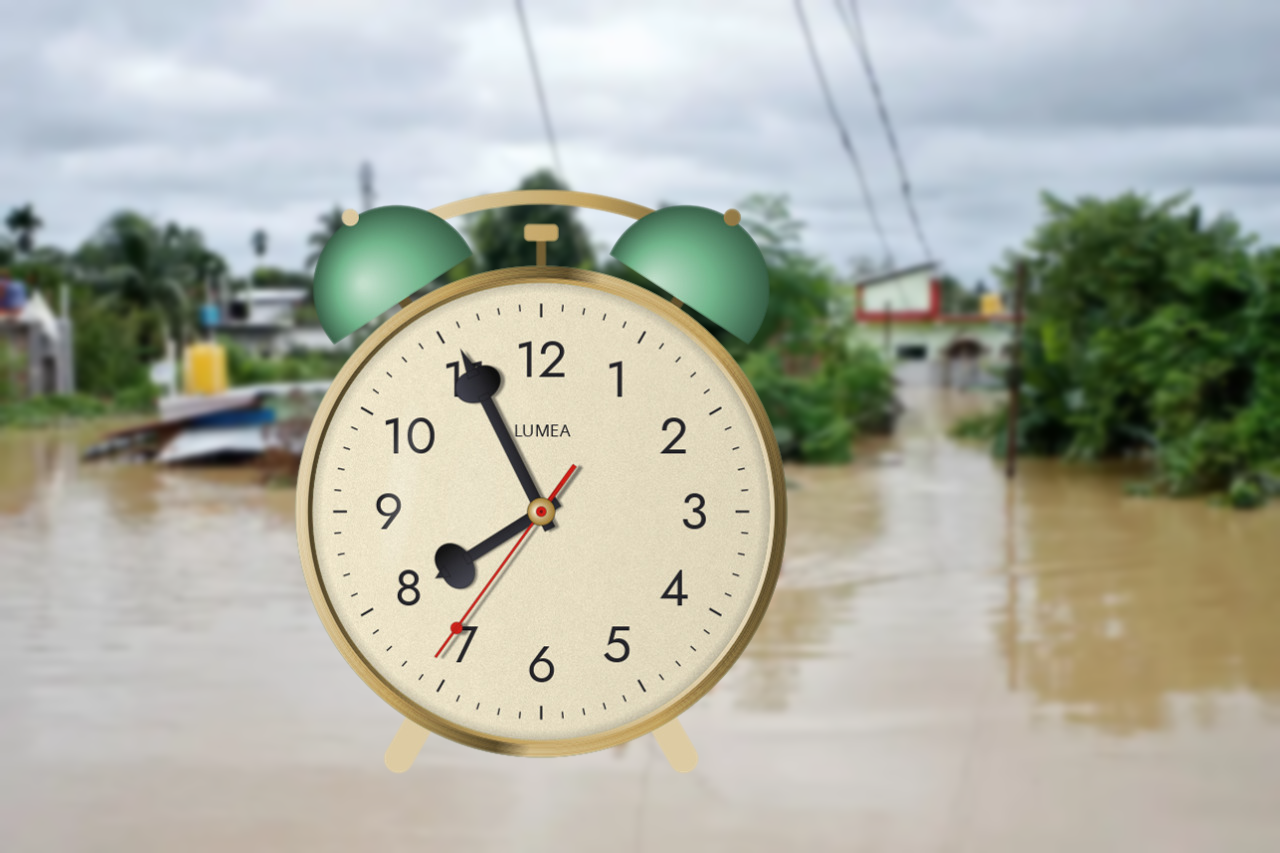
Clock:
7 h 55 min 36 s
